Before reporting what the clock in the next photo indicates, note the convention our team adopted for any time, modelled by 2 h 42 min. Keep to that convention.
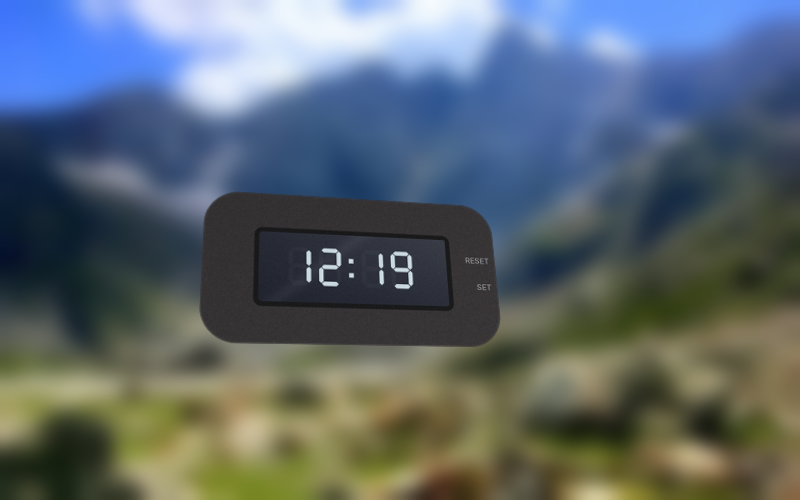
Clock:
12 h 19 min
